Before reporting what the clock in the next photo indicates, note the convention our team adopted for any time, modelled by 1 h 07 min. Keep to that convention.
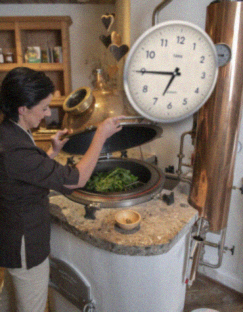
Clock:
6 h 45 min
